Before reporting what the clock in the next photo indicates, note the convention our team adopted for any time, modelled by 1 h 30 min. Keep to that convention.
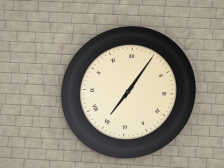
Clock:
7 h 05 min
